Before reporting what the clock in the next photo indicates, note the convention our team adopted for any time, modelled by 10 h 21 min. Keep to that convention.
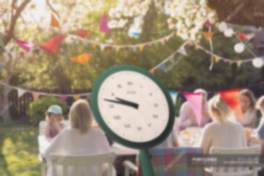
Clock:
9 h 47 min
